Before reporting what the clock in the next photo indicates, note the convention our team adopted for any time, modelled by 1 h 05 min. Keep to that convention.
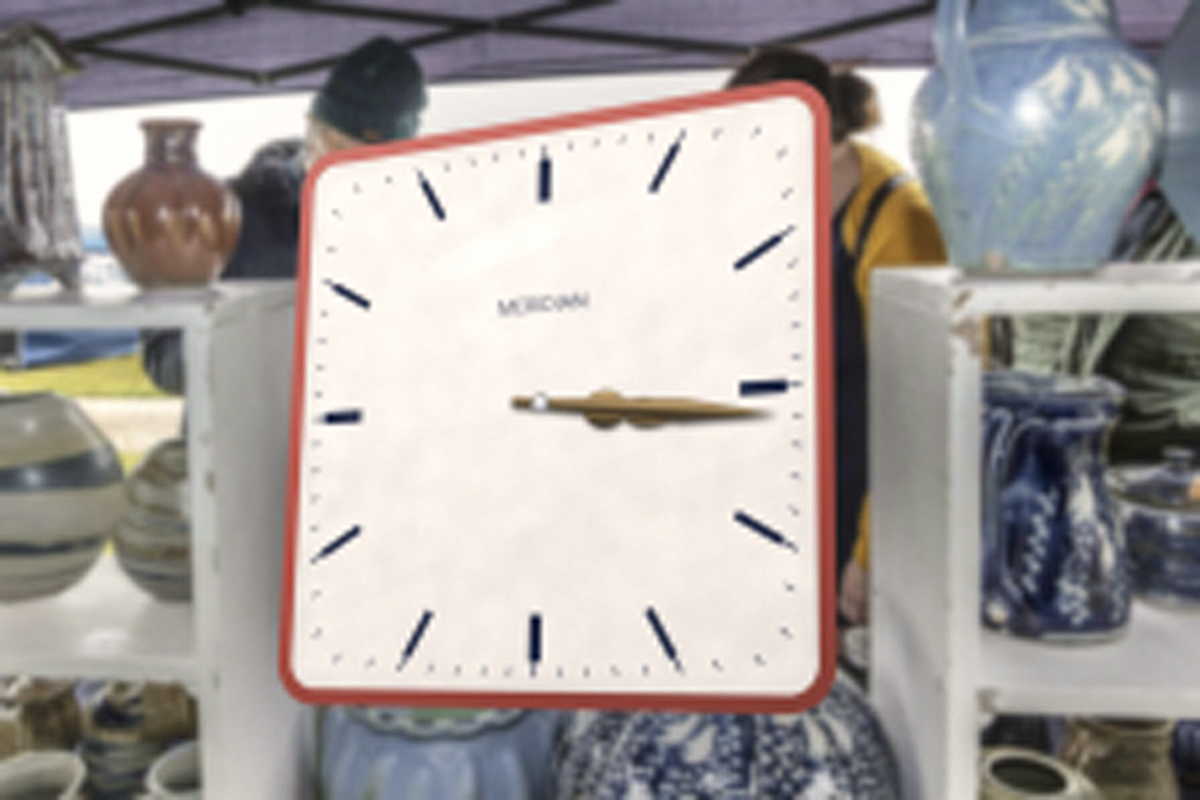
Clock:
3 h 16 min
